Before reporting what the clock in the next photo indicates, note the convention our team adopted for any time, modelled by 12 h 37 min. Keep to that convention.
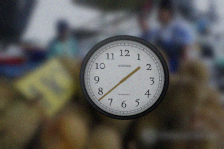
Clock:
1 h 38 min
